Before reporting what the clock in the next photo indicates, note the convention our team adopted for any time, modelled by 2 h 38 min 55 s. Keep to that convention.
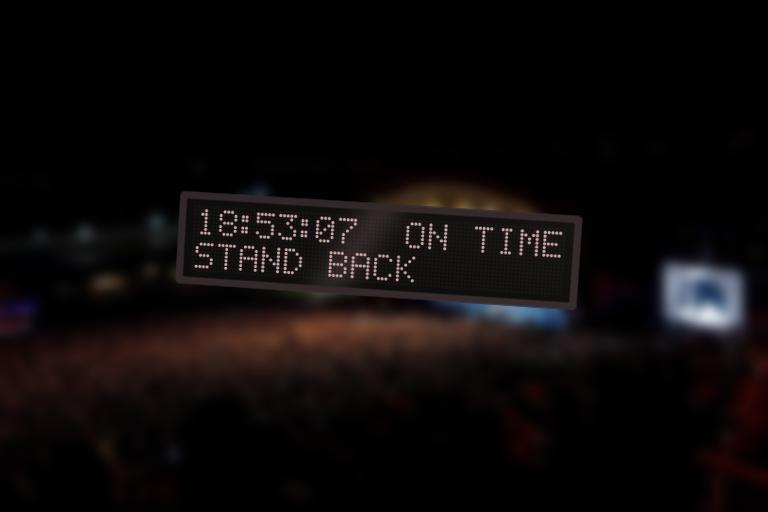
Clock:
18 h 53 min 07 s
